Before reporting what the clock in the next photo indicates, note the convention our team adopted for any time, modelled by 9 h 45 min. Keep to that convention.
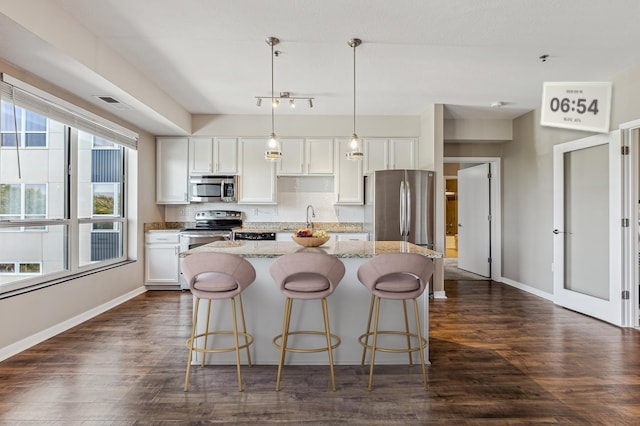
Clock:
6 h 54 min
